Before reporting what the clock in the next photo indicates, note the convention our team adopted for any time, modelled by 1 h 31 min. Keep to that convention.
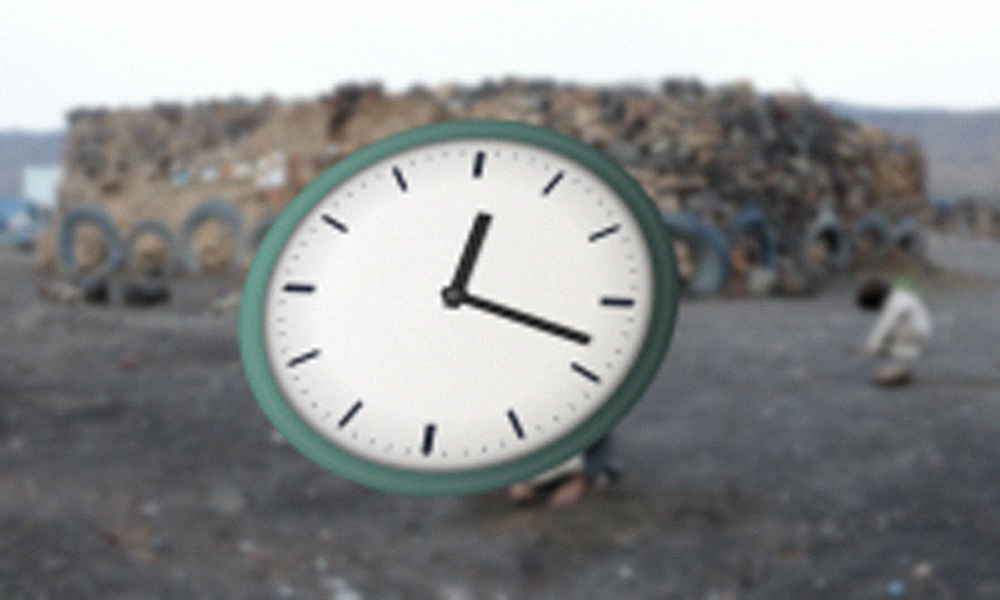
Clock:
12 h 18 min
